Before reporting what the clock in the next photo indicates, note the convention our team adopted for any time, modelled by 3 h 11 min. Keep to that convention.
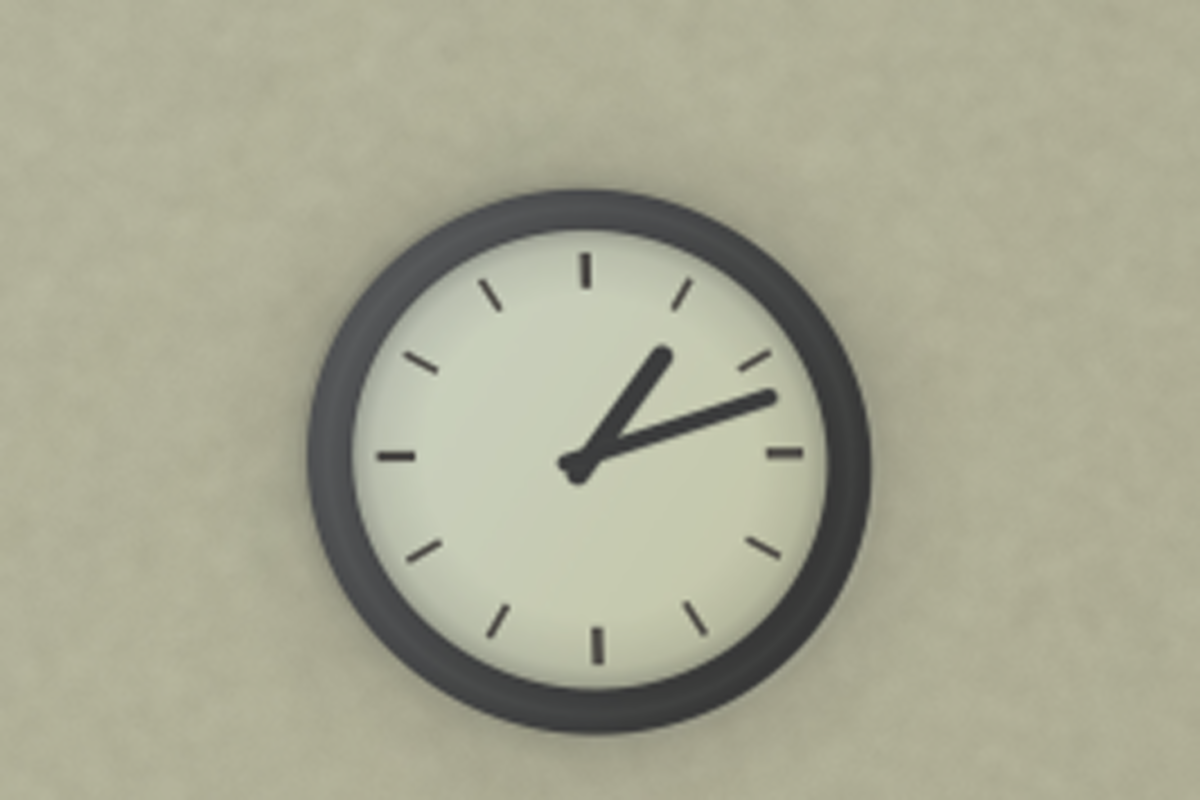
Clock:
1 h 12 min
